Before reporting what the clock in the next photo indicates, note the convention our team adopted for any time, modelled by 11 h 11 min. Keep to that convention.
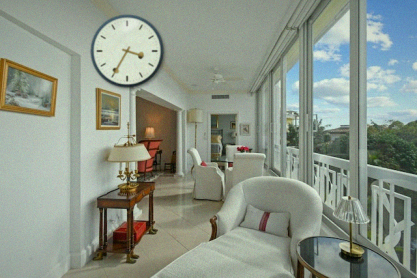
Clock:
3 h 35 min
